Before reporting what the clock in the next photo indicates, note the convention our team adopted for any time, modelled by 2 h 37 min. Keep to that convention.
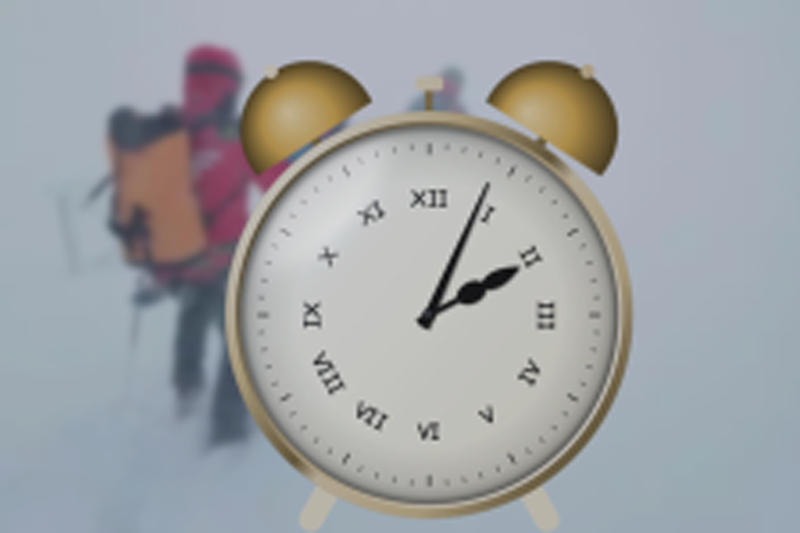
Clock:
2 h 04 min
